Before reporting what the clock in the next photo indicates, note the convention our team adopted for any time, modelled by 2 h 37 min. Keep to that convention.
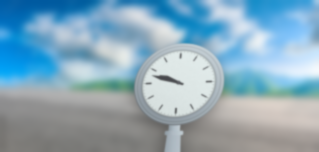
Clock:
9 h 48 min
